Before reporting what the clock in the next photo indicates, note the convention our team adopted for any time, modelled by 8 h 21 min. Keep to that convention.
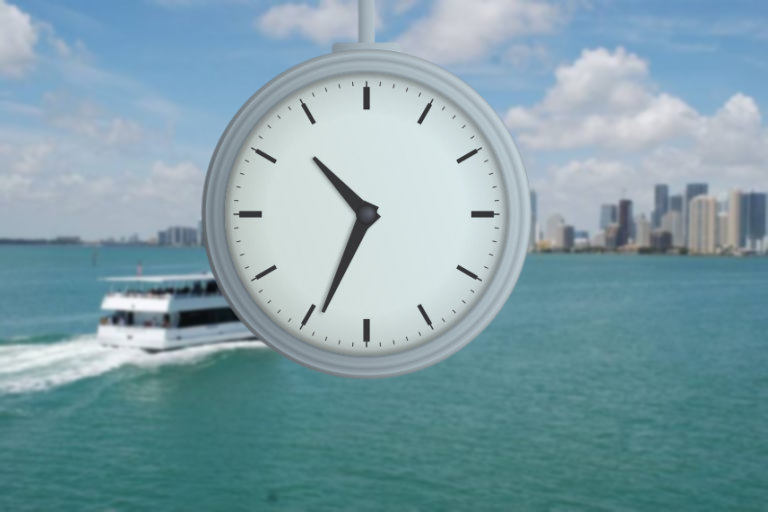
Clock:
10 h 34 min
